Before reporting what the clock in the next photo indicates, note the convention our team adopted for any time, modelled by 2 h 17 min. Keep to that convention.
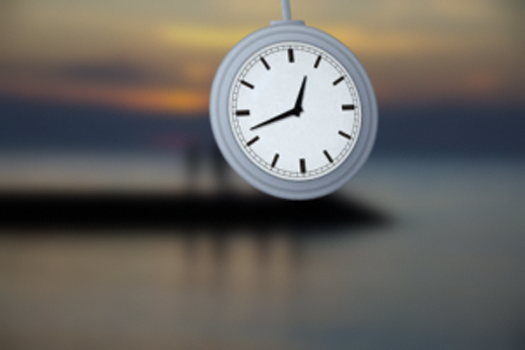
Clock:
12 h 42 min
